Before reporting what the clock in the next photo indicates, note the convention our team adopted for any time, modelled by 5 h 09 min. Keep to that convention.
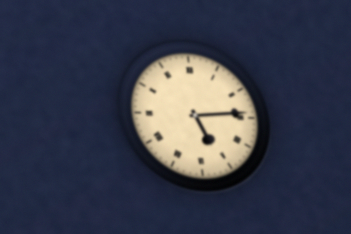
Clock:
5 h 14 min
